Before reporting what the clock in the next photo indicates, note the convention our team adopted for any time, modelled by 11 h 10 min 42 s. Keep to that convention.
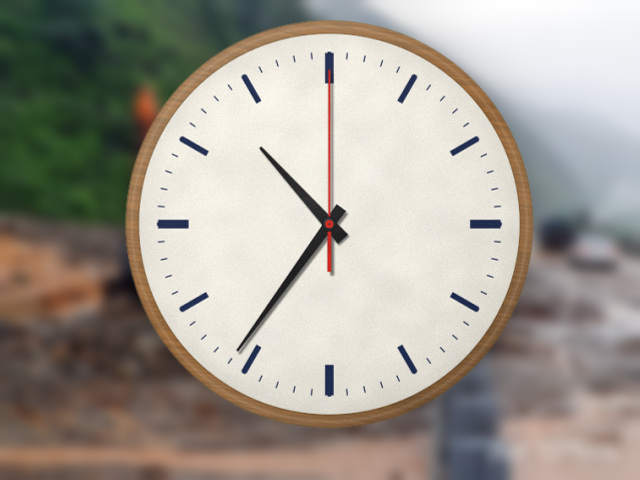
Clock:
10 h 36 min 00 s
